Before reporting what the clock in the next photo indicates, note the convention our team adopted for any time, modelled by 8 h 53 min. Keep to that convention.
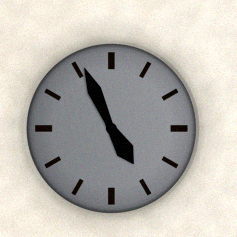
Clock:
4 h 56 min
